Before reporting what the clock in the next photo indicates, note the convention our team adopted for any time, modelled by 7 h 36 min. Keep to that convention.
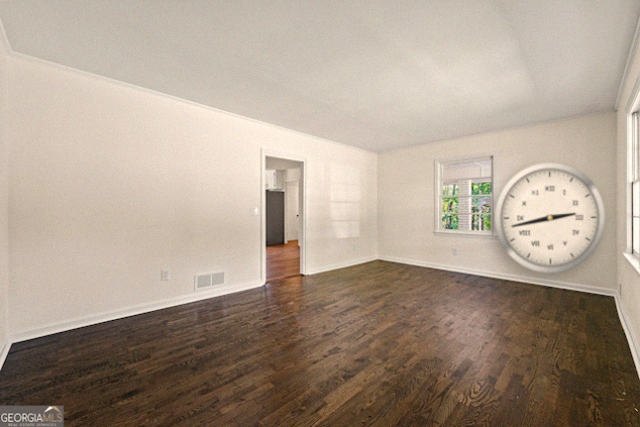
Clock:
2 h 43 min
